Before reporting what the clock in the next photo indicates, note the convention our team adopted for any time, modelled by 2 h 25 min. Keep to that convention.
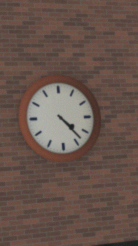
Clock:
4 h 23 min
